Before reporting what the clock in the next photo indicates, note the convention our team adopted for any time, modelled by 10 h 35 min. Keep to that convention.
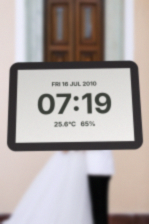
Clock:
7 h 19 min
